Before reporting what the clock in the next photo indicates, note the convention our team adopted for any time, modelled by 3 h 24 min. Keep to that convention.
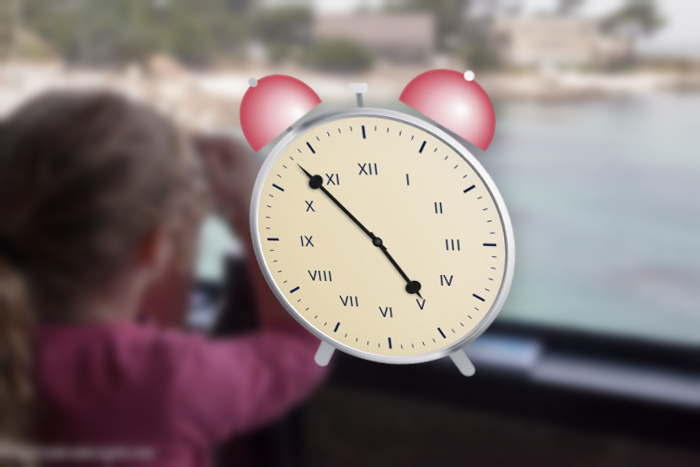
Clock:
4 h 53 min
